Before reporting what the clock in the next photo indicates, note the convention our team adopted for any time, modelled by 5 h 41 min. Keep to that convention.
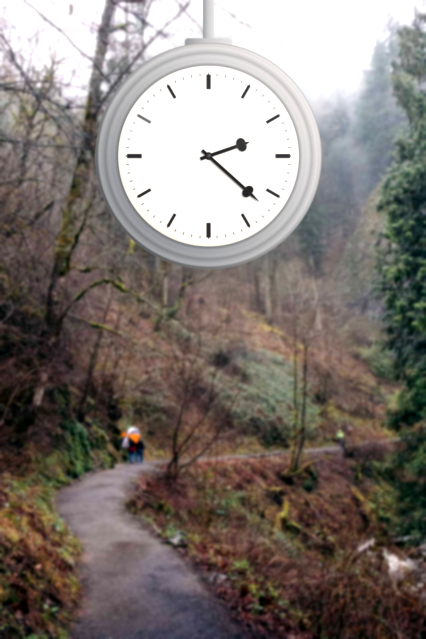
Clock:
2 h 22 min
